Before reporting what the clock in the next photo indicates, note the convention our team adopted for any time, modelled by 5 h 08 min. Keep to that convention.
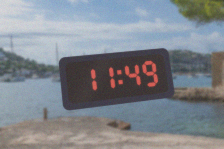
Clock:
11 h 49 min
